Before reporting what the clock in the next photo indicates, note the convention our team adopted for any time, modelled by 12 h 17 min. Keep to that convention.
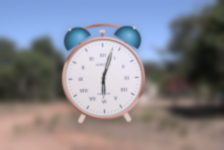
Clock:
6 h 03 min
